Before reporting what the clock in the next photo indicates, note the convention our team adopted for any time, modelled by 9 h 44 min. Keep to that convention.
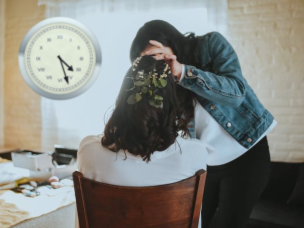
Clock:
4 h 27 min
